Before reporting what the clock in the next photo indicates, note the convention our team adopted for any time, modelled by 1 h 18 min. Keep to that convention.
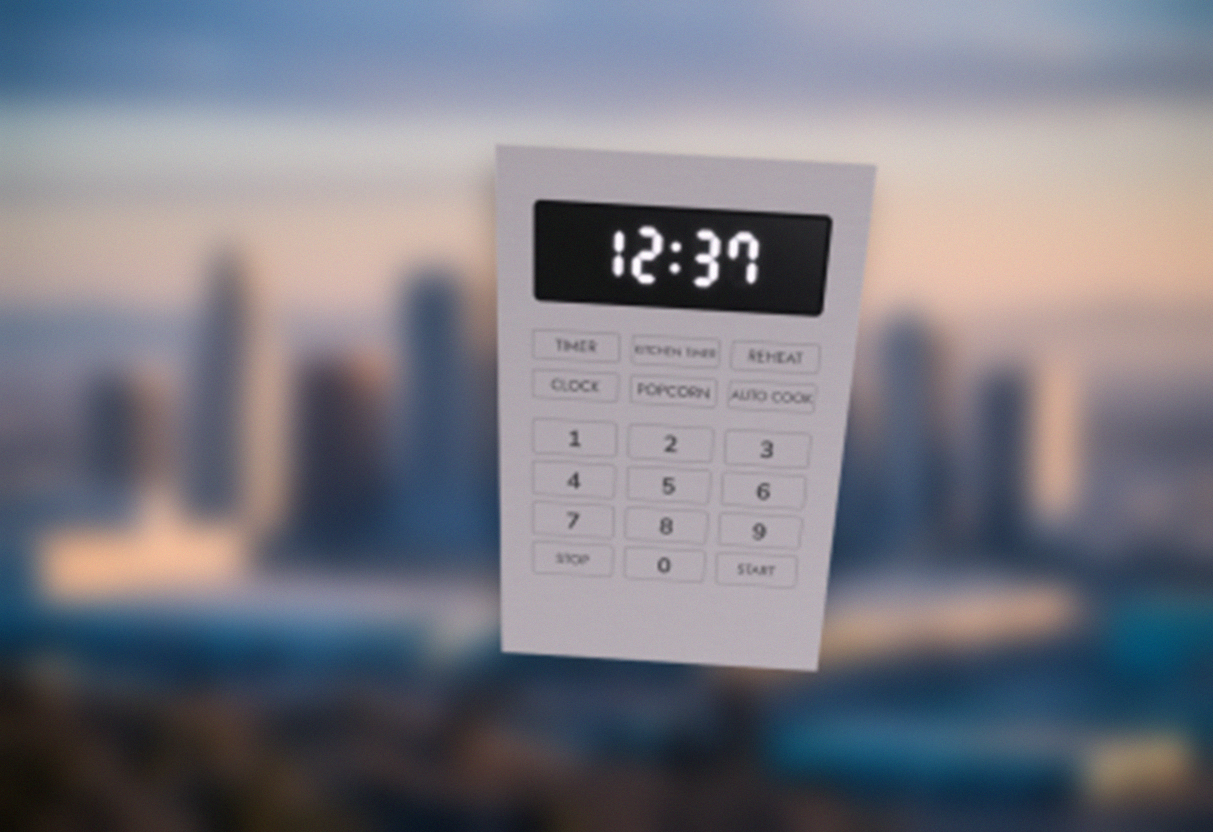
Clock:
12 h 37 min
